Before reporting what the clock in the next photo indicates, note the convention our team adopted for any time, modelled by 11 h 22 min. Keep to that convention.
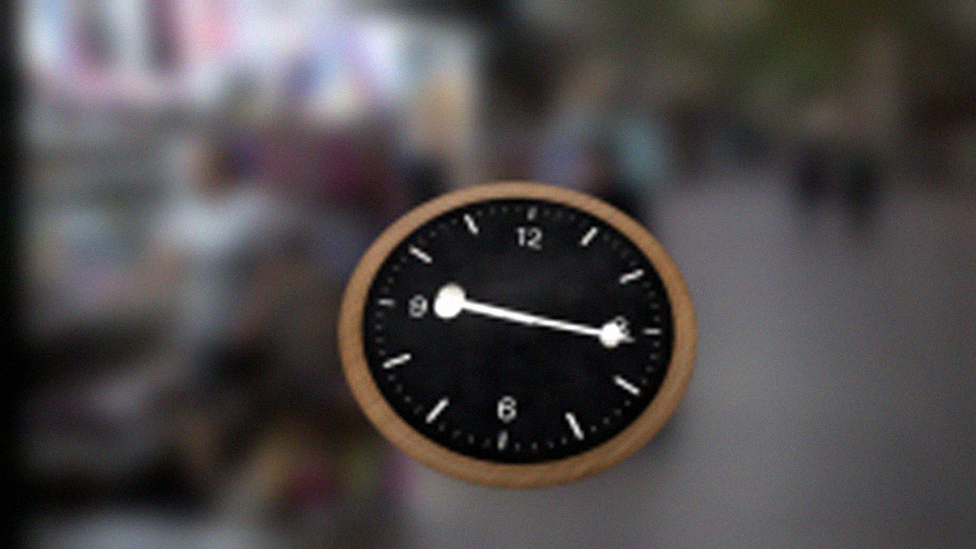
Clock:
9 h 16 min
